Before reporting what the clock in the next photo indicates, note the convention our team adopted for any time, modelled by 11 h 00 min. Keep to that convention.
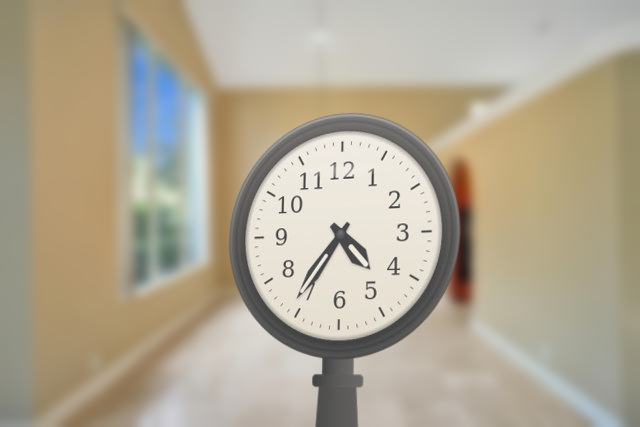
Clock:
4 h 36 min
